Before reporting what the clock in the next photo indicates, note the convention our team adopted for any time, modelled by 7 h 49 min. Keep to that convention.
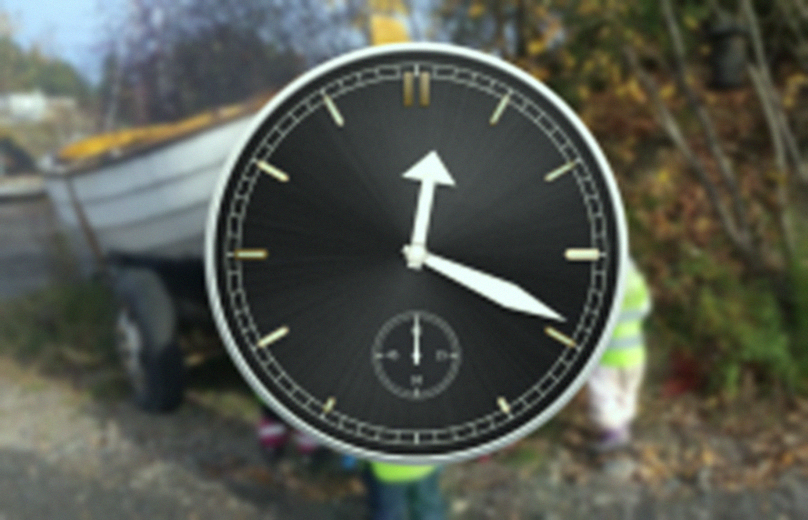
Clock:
12 h 19 min
